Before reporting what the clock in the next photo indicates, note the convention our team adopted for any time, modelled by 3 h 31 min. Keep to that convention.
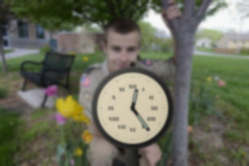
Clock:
12 h 24 min
